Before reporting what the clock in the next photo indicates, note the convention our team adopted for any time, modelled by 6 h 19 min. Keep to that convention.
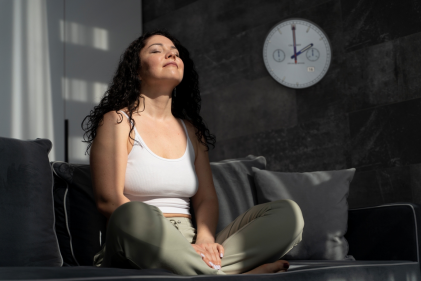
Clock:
2 h 00 min
